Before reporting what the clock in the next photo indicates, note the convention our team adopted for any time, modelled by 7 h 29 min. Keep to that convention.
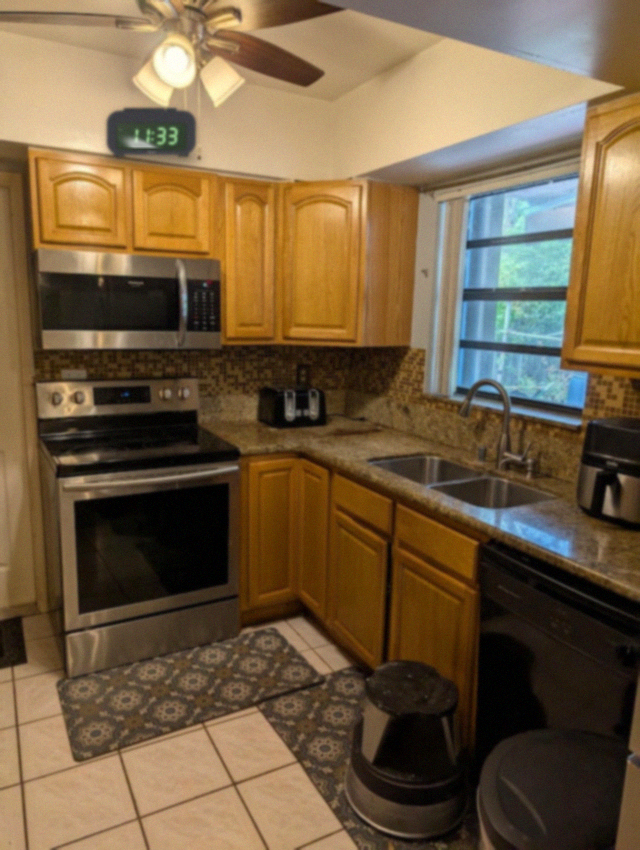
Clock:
11 h 33 min
